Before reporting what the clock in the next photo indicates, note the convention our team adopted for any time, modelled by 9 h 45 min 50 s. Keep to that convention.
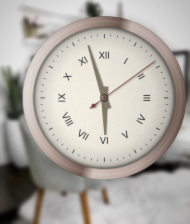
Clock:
5 h 57 min 09 s
